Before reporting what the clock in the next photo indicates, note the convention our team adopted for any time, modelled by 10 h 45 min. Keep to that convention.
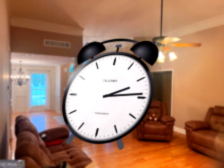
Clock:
2 h 14 min
